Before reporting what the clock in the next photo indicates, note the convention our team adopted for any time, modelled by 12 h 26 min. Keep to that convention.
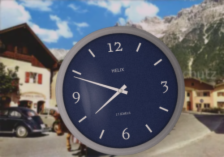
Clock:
7 h 49 min
